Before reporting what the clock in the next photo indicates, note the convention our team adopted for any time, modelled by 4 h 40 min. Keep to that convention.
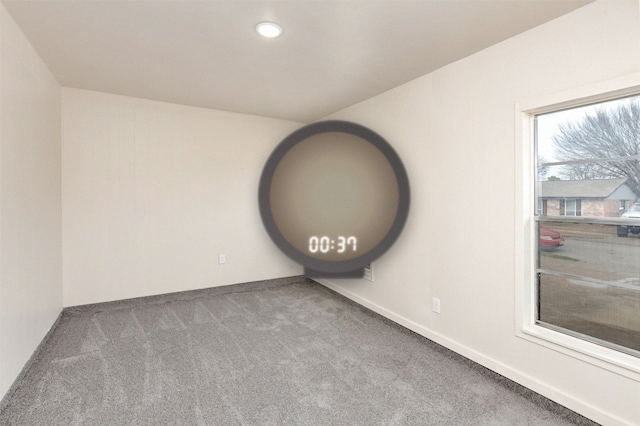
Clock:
0 h 37 min
